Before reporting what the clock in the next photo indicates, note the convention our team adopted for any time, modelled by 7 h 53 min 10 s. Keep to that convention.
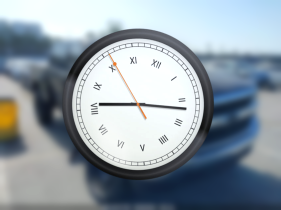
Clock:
8 h 11 min 51 s
